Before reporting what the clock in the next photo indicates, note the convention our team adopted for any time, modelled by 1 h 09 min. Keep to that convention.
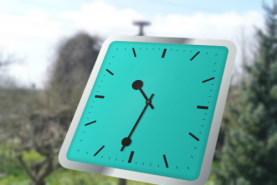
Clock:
10 h 32 min
